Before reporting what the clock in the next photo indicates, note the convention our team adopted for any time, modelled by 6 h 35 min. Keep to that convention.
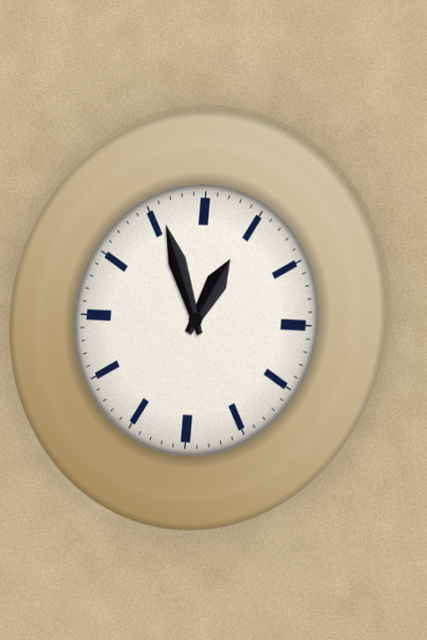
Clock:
12 h 56 min
